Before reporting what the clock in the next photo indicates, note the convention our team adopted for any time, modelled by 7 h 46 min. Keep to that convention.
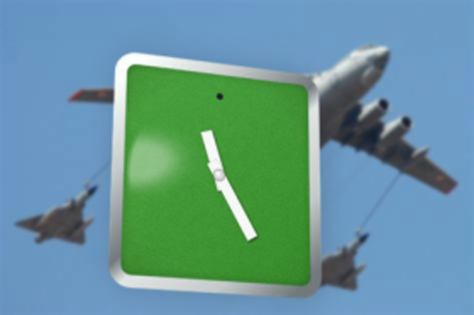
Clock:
11 h 25 min
